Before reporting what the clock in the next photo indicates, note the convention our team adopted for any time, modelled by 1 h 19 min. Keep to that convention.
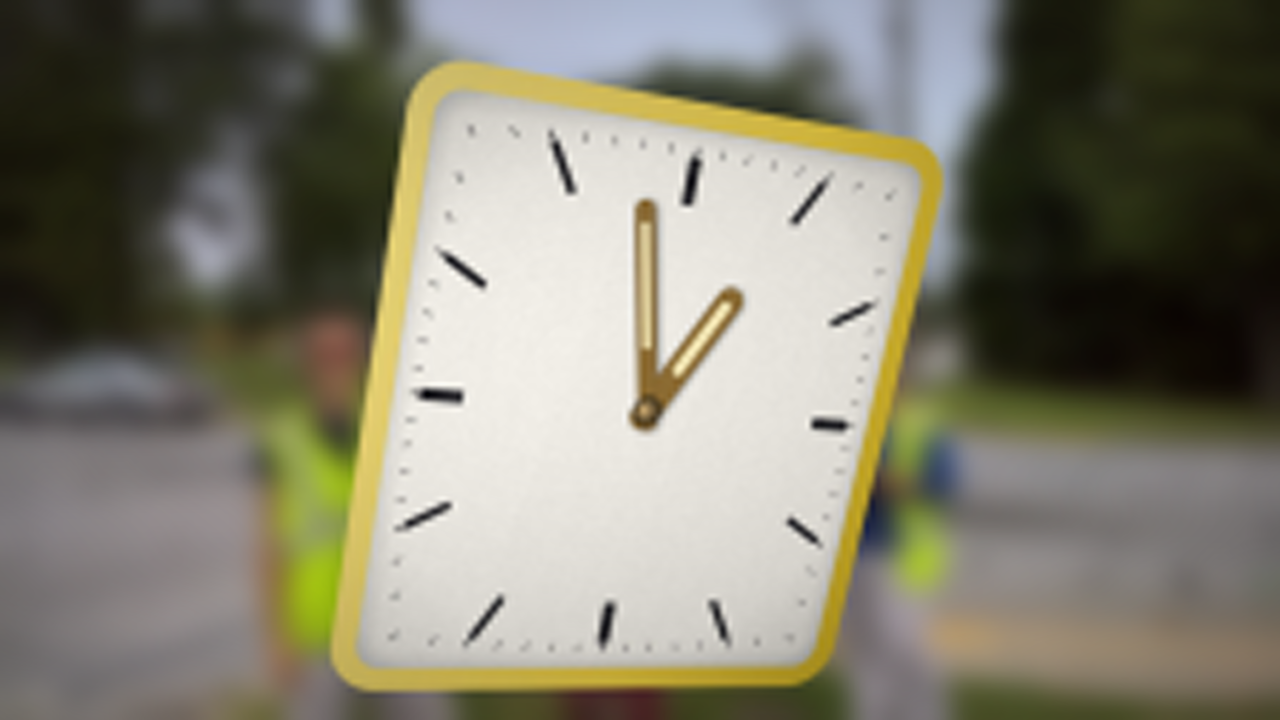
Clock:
12 h 58 min
